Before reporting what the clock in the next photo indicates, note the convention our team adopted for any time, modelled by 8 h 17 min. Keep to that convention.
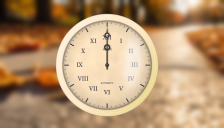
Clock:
12 h 00 min
